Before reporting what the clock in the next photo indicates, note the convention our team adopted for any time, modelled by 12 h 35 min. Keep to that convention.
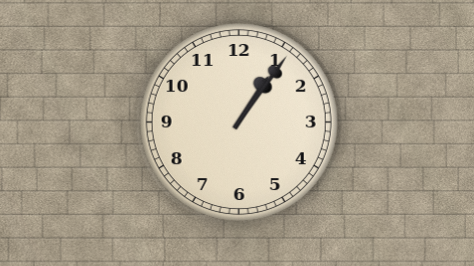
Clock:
1 h 06 min
